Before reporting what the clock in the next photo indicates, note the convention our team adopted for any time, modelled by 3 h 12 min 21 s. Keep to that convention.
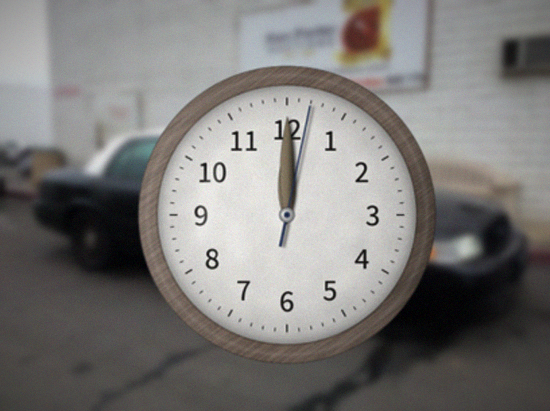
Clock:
12 h 00 min 02 s
